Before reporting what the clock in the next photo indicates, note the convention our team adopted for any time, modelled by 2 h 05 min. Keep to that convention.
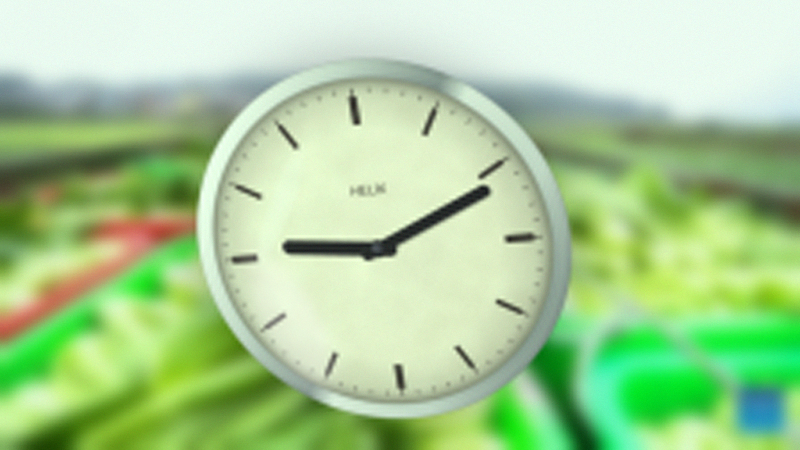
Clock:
9 h 11 min
